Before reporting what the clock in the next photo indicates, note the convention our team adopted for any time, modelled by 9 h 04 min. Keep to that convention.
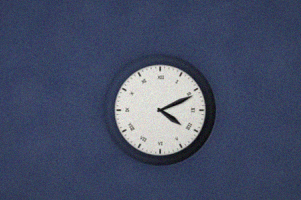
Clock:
4 h 11 min
